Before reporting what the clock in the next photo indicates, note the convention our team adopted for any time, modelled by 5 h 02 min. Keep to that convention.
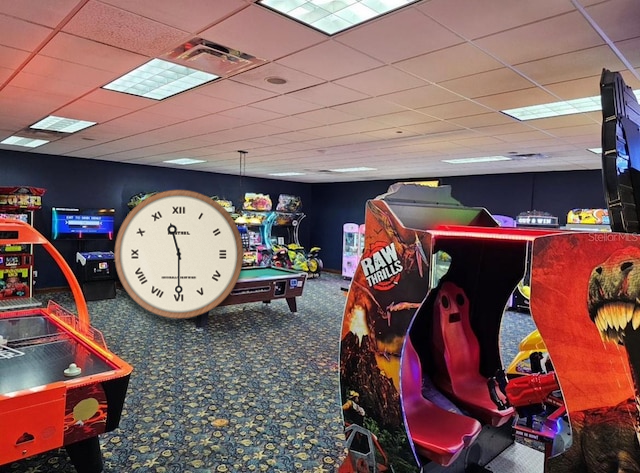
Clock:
11 h 30 min
